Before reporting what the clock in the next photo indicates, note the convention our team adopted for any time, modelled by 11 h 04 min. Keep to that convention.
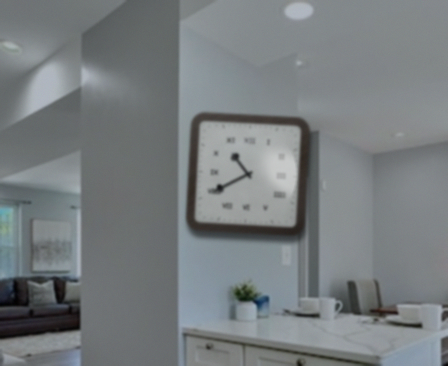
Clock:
10 h 40 min
